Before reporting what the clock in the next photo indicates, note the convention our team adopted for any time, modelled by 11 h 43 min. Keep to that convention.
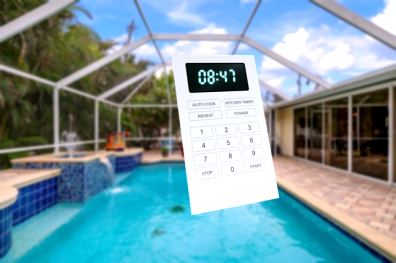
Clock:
8 h 47 min
